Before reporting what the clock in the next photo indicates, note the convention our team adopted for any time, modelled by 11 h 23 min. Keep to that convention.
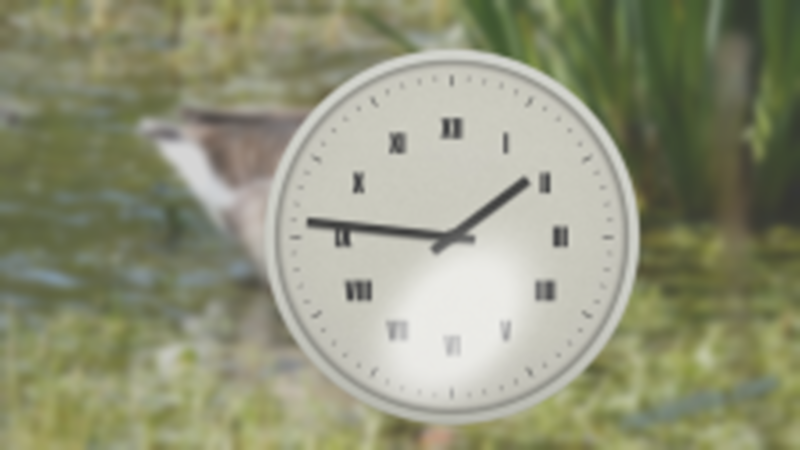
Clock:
1 h 46 min
